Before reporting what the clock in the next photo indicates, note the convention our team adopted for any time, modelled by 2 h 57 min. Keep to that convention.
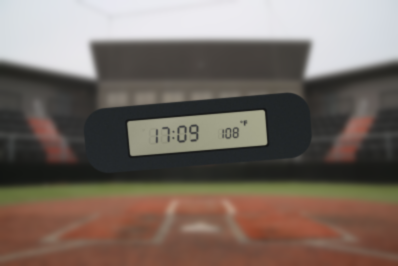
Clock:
17 h 09 min
